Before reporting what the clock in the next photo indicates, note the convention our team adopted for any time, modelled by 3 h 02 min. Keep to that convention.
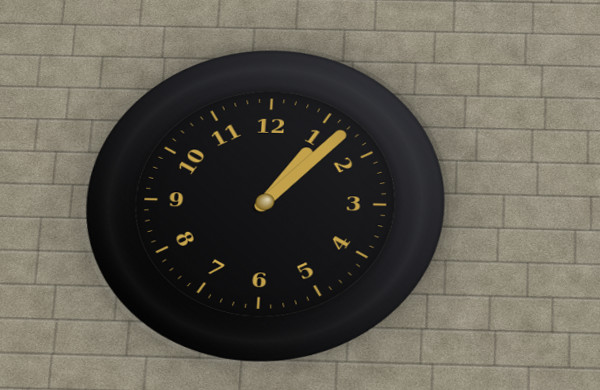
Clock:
1 h 07 min
